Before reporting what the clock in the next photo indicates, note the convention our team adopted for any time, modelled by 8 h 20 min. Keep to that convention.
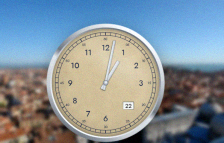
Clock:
1 h 02 min
